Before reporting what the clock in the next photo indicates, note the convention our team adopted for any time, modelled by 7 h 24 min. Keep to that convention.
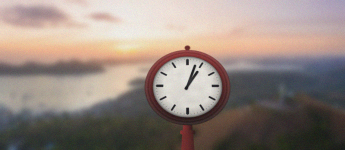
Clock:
1 h 03 min
